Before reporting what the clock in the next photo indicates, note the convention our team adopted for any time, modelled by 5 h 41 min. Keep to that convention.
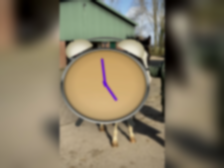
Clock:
4 h 59 min
